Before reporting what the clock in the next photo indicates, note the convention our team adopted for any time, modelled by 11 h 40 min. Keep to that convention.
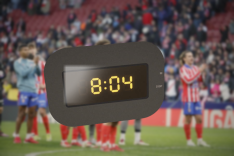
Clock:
8 h 04 min
